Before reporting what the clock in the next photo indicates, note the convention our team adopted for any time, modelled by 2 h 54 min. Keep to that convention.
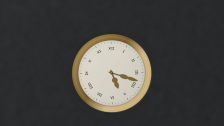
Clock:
5 h 18 min
